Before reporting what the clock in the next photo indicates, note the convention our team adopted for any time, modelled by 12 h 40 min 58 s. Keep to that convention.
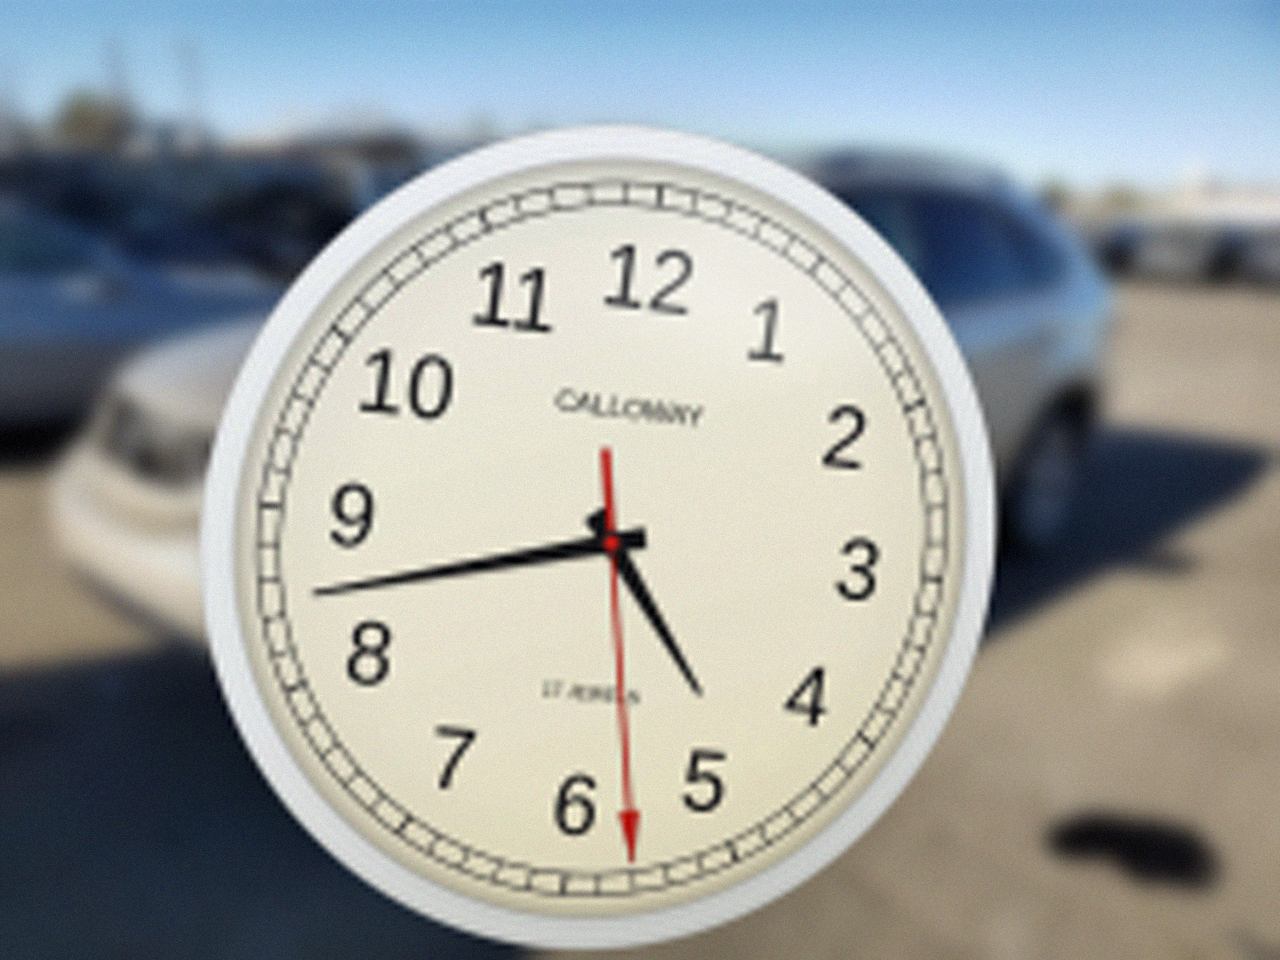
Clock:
4 h 42 min 28 s
